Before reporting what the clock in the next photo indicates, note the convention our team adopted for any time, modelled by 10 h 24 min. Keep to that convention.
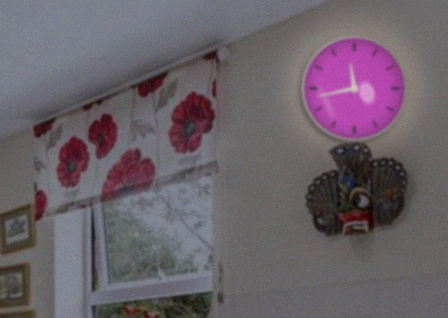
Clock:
11 h 43 min
